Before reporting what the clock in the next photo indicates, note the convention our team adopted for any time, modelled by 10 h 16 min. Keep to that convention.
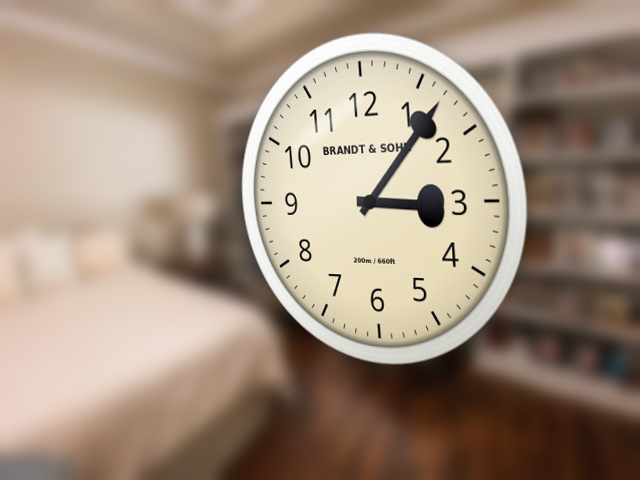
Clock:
3 h 07 min
